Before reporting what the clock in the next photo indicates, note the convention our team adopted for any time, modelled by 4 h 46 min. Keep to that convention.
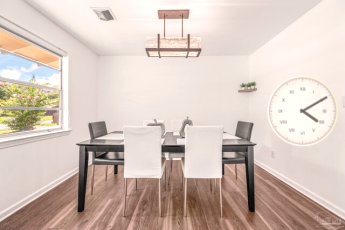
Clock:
4 h 10 min
